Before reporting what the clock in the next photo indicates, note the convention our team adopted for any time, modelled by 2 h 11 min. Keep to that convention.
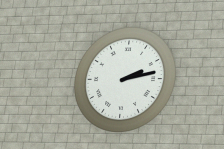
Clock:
2 h 13 min
